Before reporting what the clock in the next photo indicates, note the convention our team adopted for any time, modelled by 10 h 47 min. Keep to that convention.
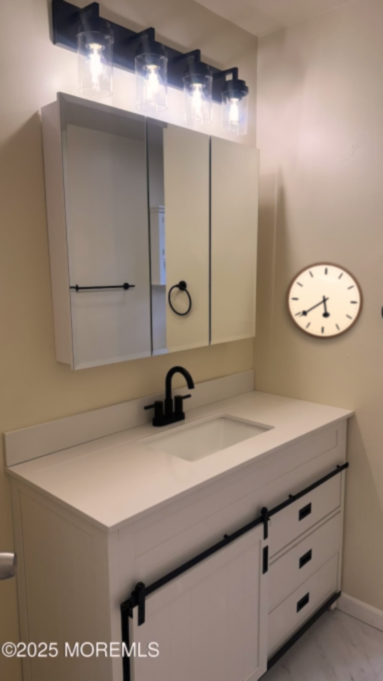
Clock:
5 h 39 min
